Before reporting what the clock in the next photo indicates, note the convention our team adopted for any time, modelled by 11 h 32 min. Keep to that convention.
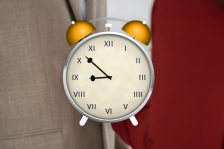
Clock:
8 h 52 min
